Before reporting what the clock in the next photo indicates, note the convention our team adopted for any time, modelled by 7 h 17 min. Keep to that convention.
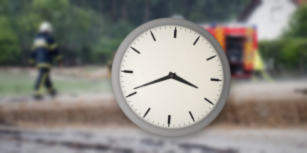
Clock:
3 h 41 min
